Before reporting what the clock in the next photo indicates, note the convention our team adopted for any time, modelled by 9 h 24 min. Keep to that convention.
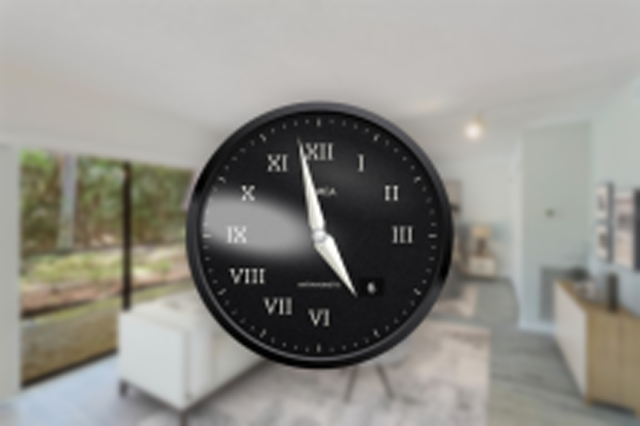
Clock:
4 h 58 min
